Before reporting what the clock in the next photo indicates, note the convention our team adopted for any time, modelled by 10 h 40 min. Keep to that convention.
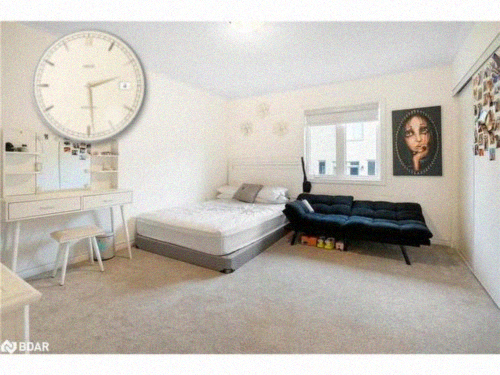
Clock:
2 h 29 min
